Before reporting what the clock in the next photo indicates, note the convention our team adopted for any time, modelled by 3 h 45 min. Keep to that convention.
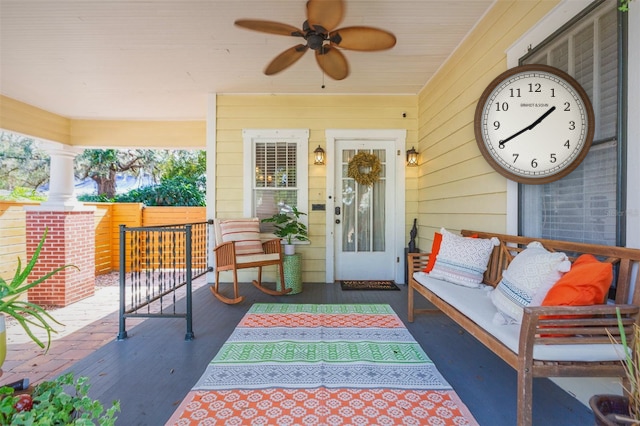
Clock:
1 h 40 min
